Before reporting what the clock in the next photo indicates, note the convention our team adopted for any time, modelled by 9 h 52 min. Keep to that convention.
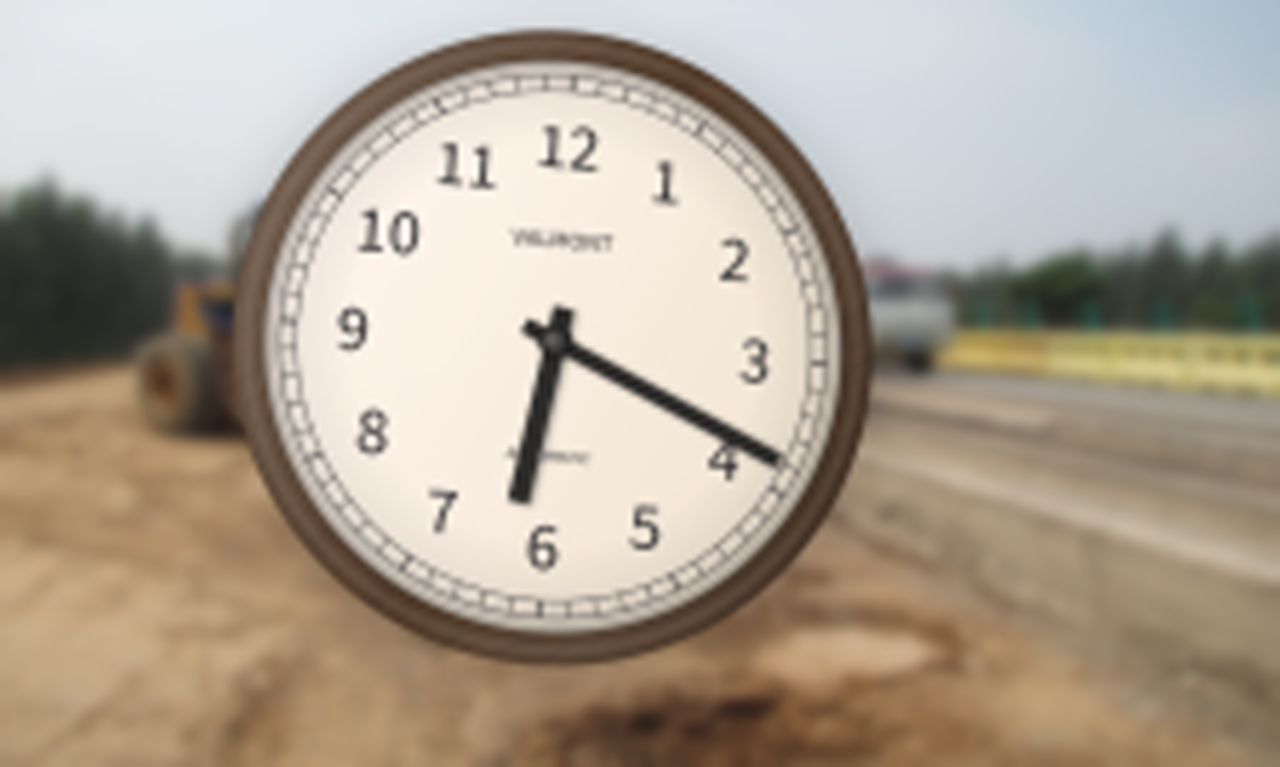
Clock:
6 h 19 min
